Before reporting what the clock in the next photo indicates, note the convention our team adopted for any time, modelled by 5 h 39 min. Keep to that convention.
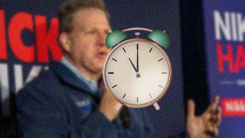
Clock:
11 h 00 min
